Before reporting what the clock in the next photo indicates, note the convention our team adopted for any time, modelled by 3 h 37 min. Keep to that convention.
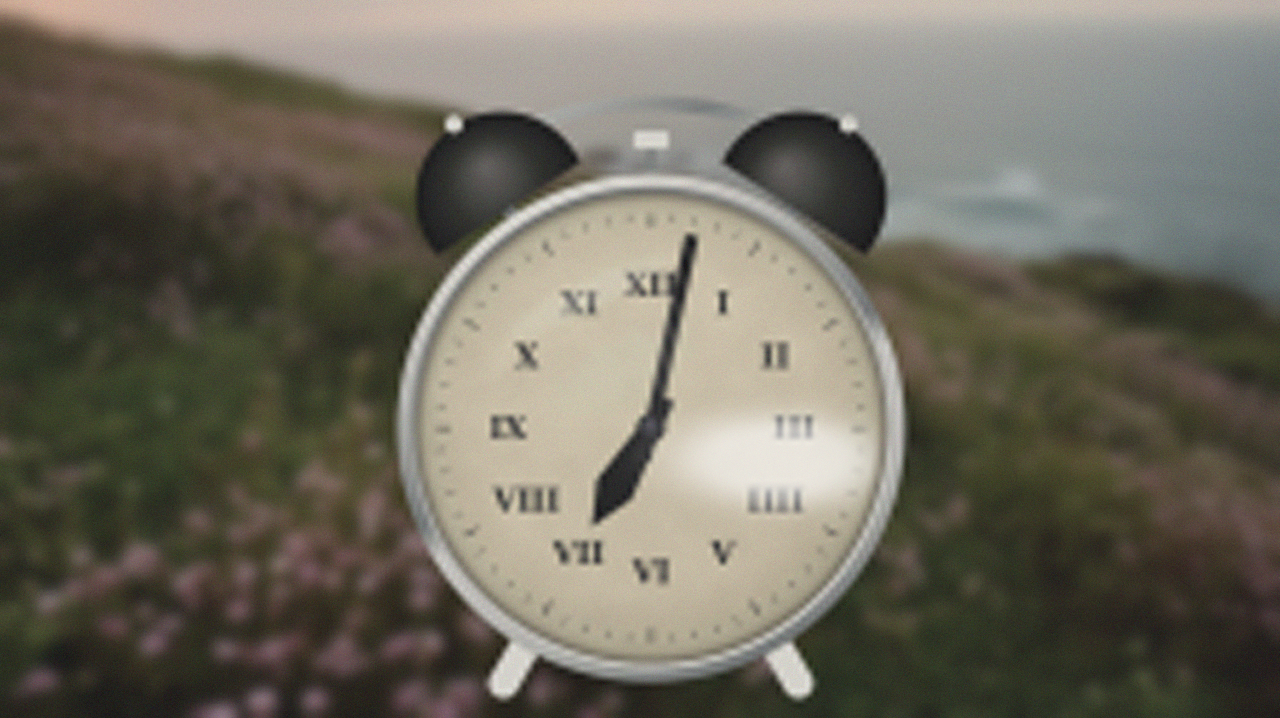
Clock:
7 h 02 min
